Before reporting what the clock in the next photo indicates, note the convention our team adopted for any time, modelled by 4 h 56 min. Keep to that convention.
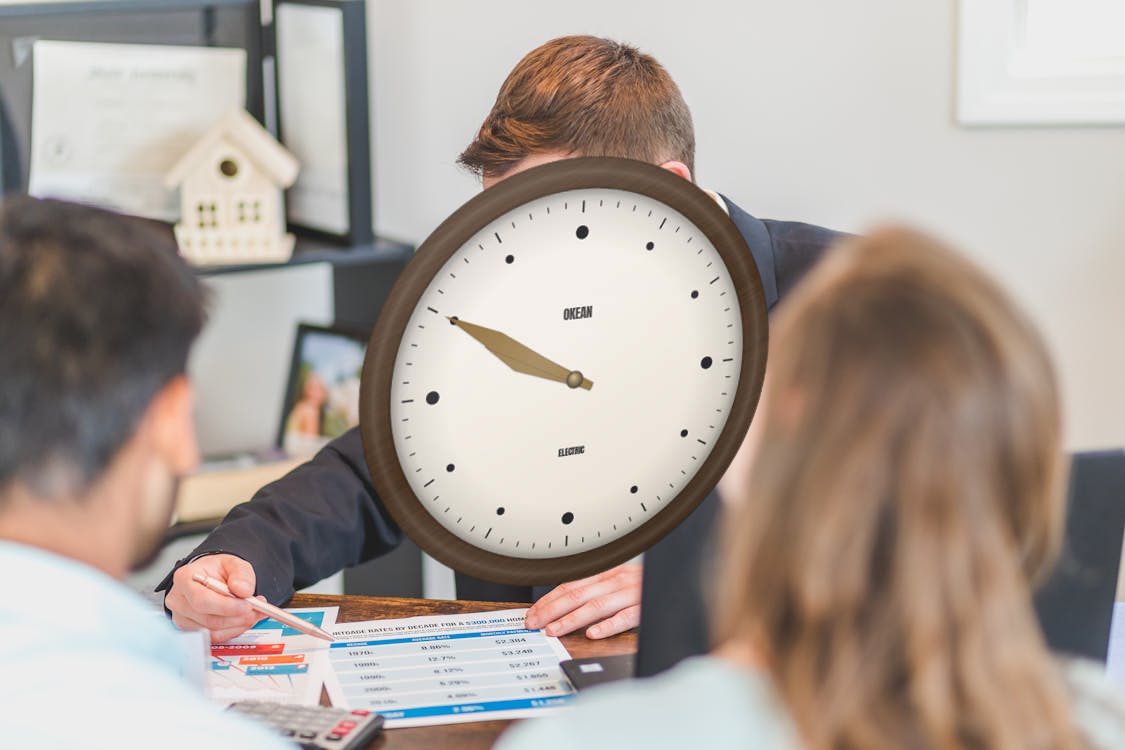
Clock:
9 h 50 min
